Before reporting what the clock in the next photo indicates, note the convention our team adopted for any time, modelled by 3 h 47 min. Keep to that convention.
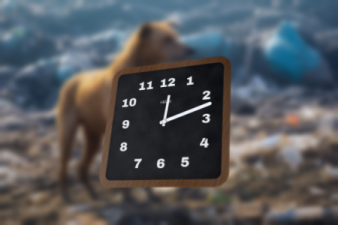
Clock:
12 h 12 min
